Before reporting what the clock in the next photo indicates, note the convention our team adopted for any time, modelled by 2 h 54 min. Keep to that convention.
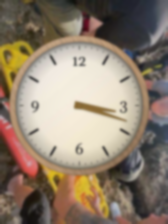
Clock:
3 h 18 min
